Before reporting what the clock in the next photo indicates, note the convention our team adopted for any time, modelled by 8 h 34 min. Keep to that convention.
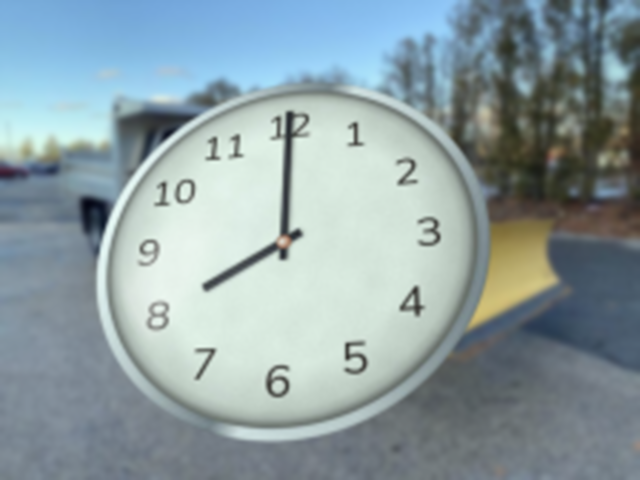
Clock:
8 h 00 min
